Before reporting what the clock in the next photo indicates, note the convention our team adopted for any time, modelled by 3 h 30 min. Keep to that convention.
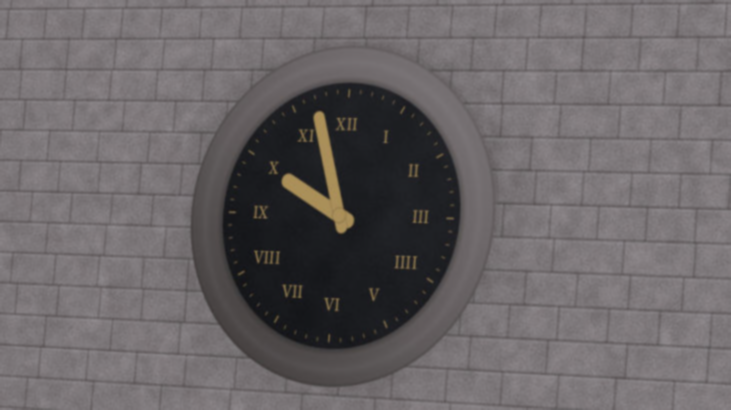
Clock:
9 h 57 min
